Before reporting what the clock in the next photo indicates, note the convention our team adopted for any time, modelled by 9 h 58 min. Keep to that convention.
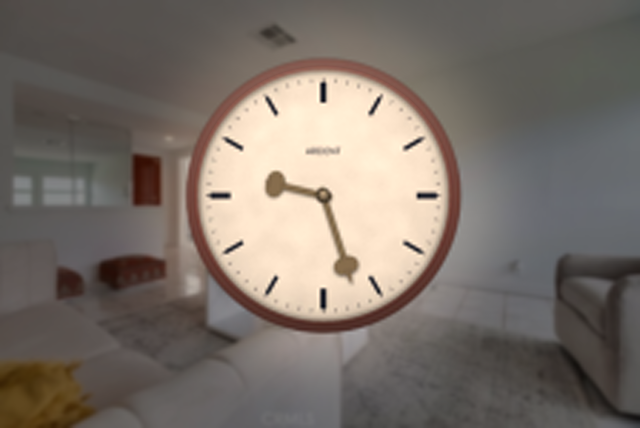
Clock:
9 h 27 min
